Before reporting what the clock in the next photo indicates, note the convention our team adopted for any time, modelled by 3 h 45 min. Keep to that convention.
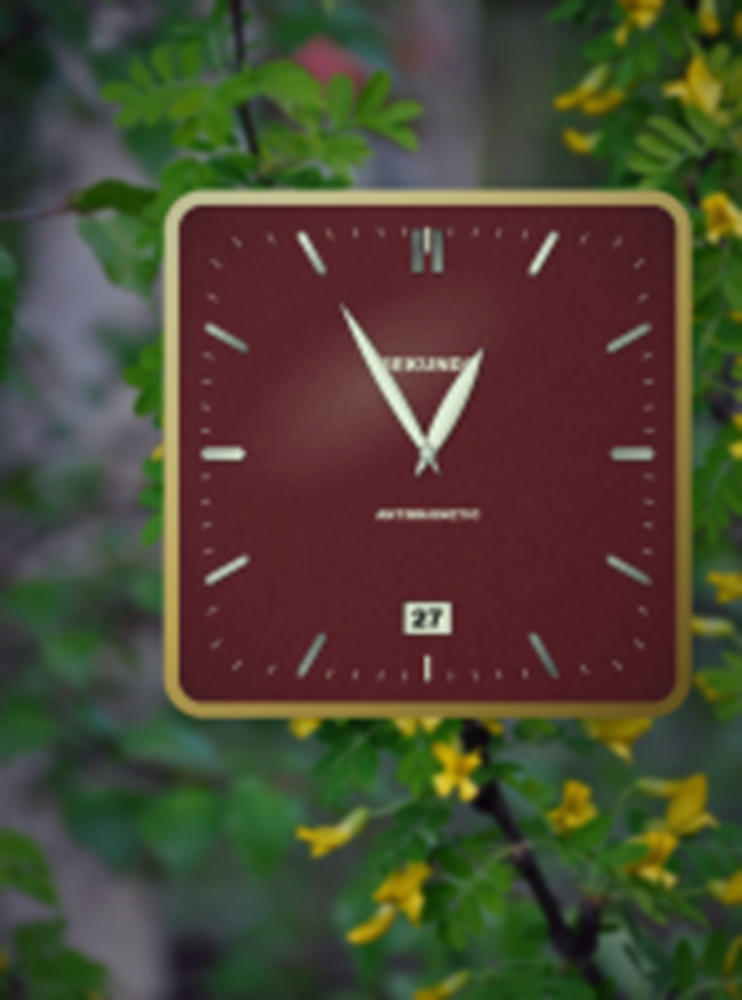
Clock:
12 h 55 min
